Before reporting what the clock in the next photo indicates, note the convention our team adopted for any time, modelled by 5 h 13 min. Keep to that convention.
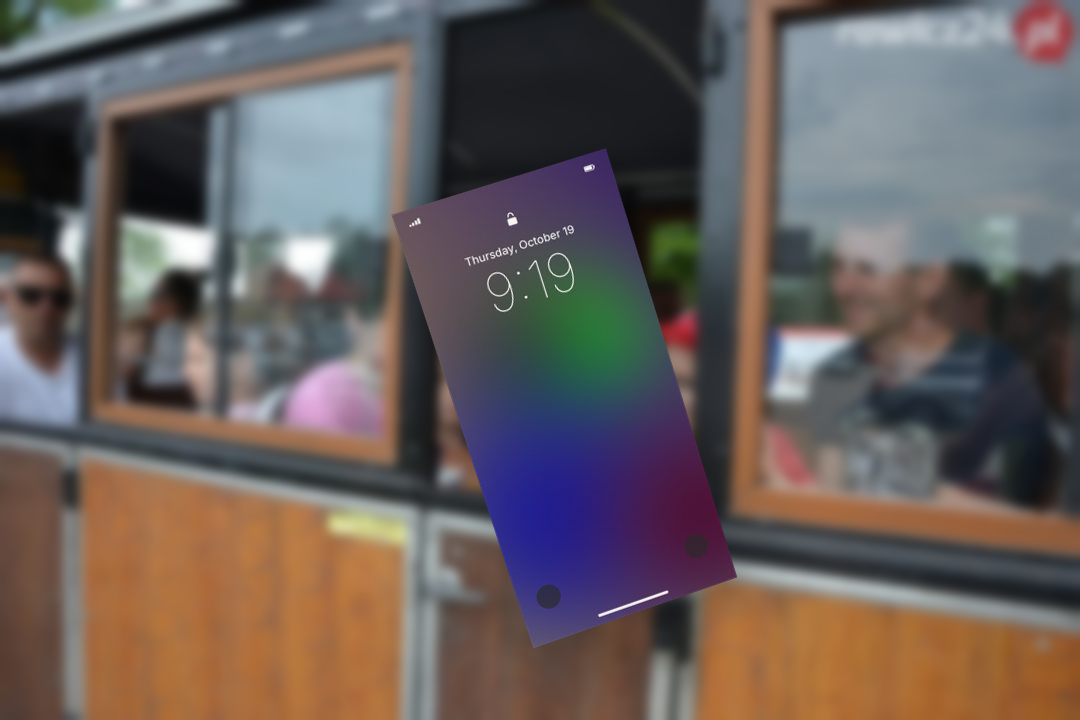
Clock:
9 h 19 min
